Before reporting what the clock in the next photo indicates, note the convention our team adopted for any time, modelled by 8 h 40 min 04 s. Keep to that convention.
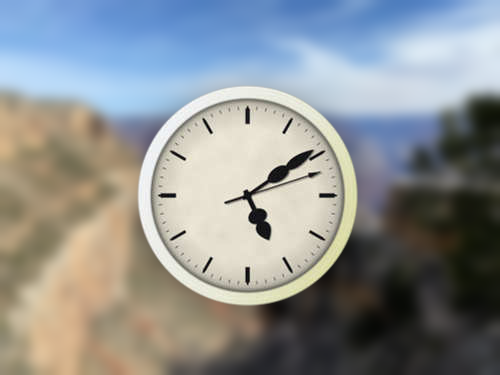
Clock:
5 h 09 min 12 s
